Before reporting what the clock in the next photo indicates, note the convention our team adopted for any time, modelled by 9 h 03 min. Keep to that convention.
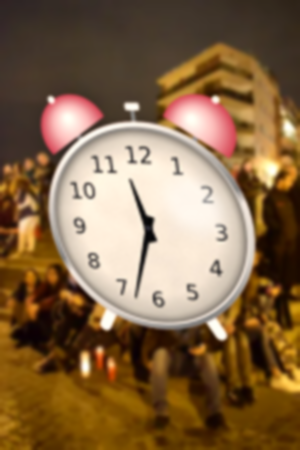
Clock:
11 h 33 min
